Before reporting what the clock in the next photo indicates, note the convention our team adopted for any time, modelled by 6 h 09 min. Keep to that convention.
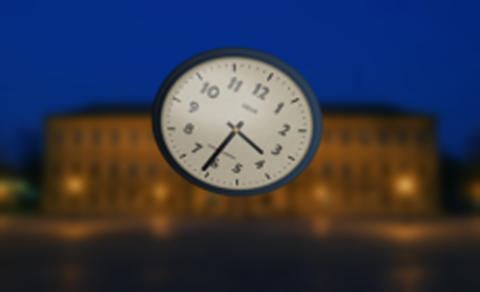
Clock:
3 h 31 min
